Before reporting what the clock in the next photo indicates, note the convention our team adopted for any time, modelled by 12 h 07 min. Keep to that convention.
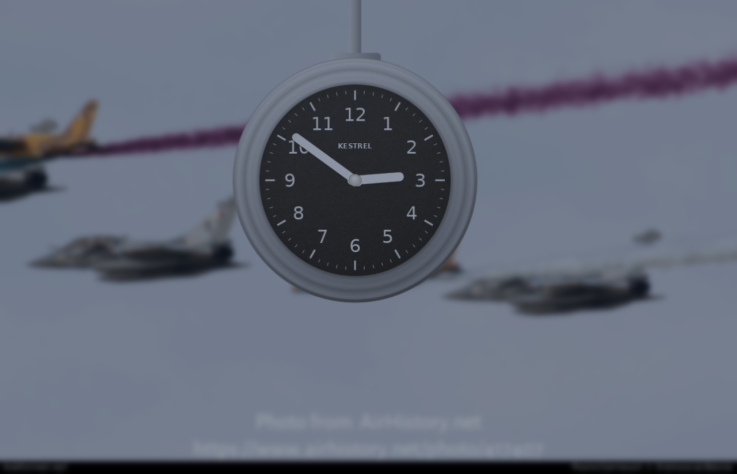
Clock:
2 h 51 min
